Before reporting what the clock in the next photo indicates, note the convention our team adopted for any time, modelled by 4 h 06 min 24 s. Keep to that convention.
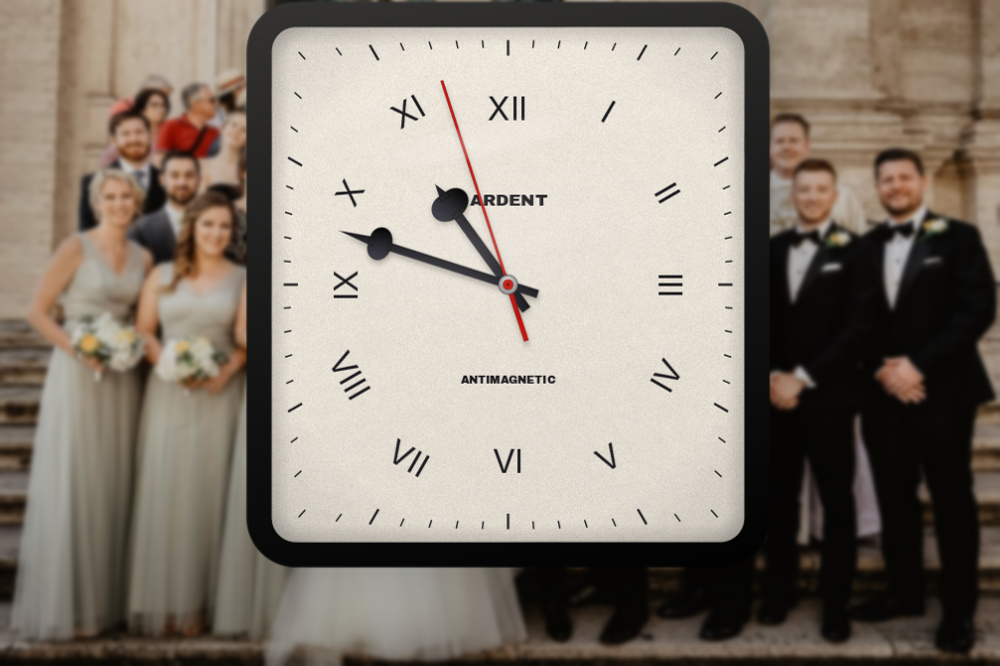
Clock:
10 h 47 min 57 s
